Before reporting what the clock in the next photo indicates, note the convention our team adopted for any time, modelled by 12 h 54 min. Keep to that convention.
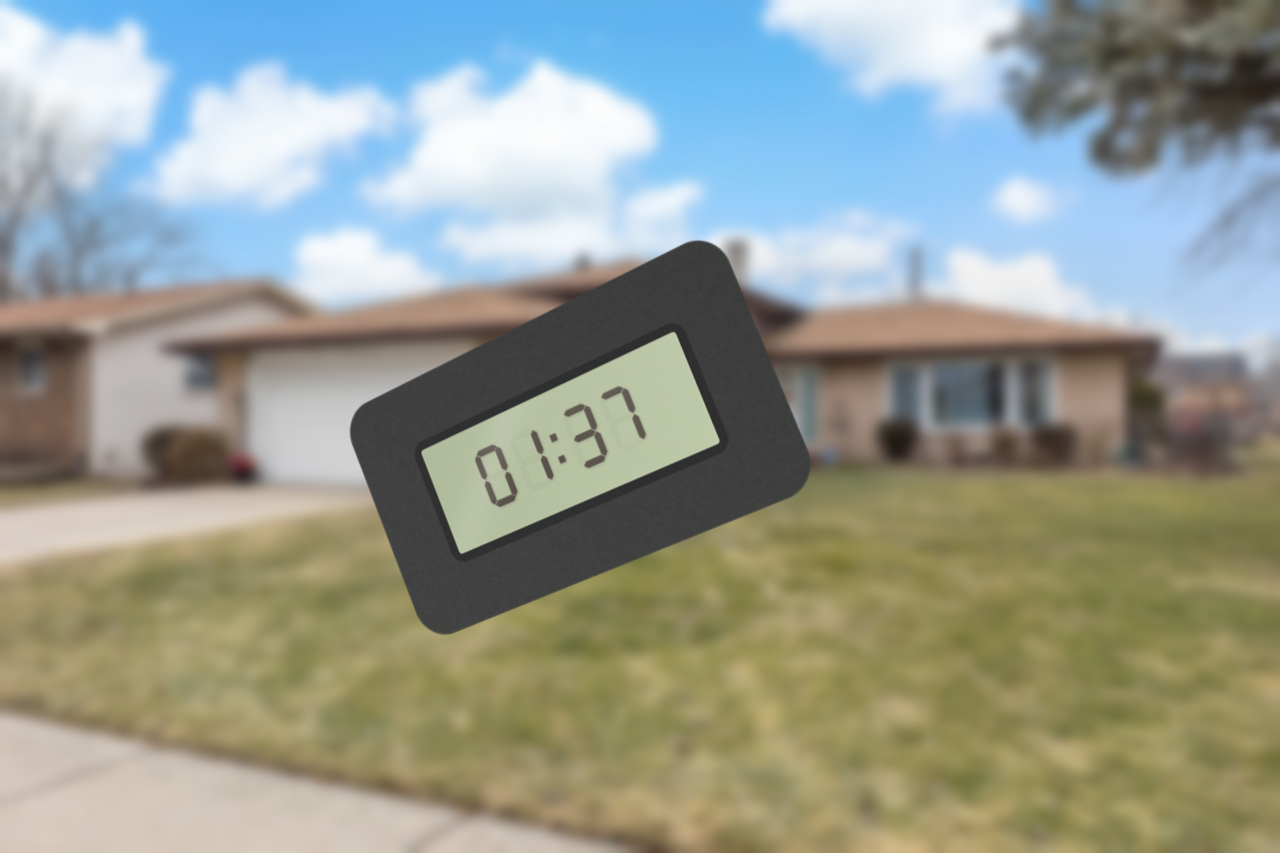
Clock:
1 h 37 min
